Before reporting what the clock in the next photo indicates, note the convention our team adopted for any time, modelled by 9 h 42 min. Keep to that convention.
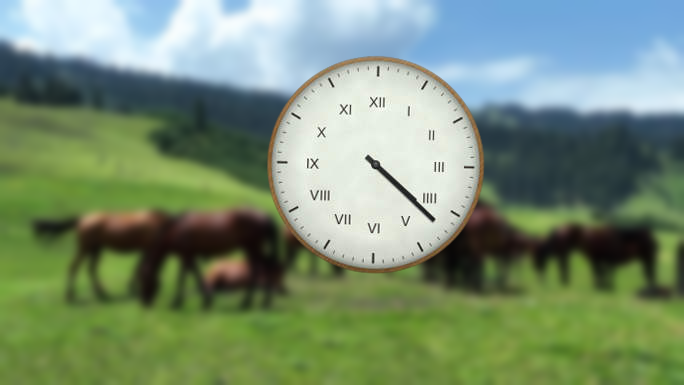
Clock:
4 h 22 min
